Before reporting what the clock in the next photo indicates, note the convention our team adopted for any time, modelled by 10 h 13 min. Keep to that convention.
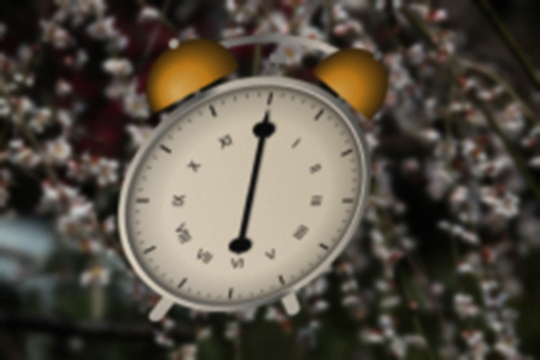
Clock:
6 h 00 min
